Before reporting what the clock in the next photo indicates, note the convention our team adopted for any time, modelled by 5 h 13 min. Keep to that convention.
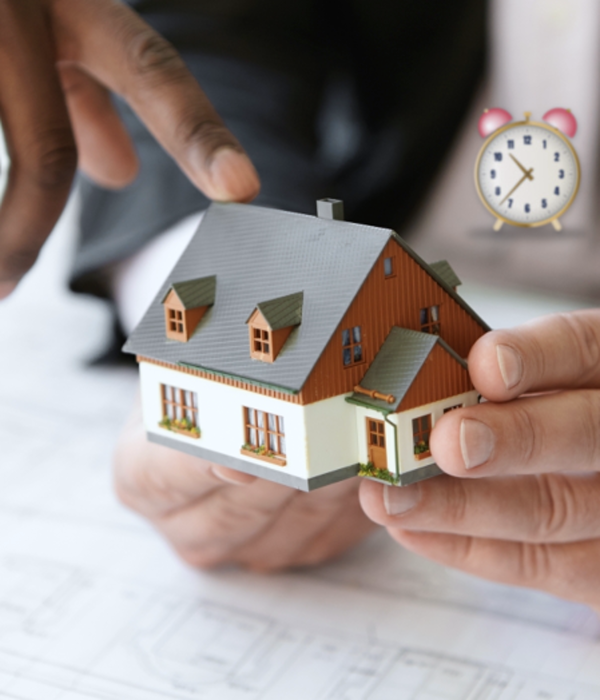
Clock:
10 h 37 min
